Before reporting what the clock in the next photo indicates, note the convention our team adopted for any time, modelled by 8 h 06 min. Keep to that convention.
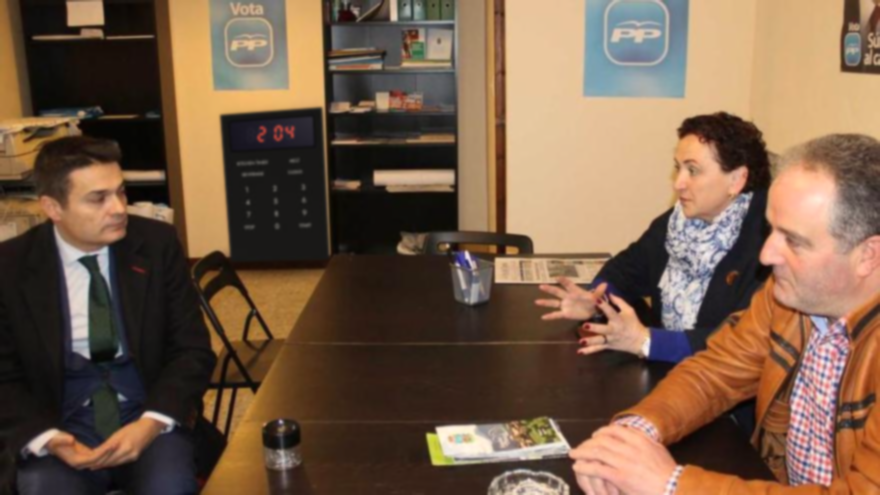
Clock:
2 h 04 min
